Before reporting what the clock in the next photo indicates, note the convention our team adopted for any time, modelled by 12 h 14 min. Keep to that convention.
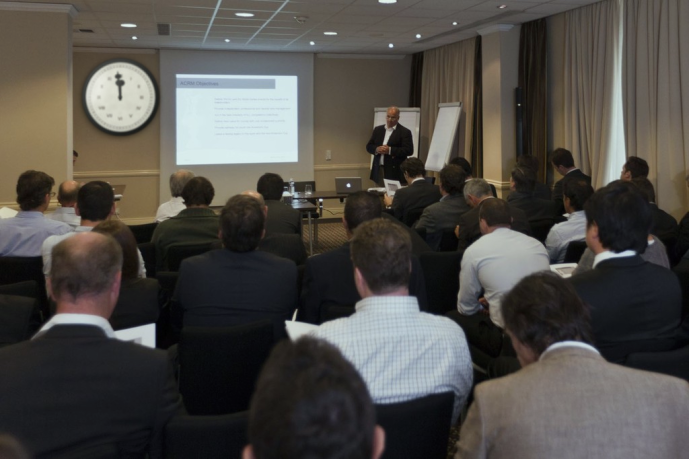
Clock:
11 h 59 min
